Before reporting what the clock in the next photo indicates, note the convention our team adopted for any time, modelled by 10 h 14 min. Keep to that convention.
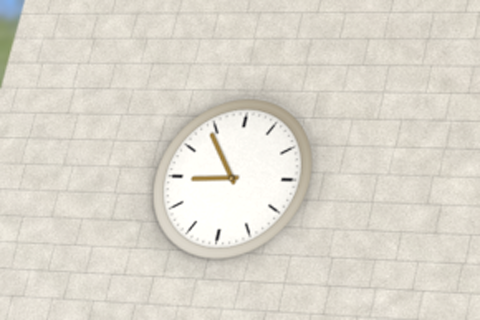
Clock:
8 h 54 min
